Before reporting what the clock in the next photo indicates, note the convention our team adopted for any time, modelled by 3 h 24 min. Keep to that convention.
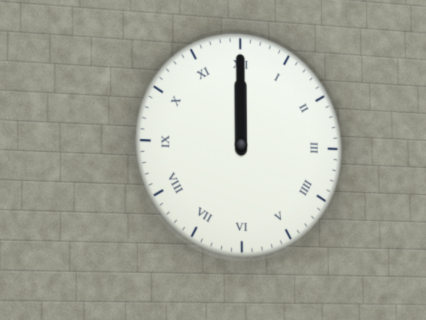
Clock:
12 h 00 min
